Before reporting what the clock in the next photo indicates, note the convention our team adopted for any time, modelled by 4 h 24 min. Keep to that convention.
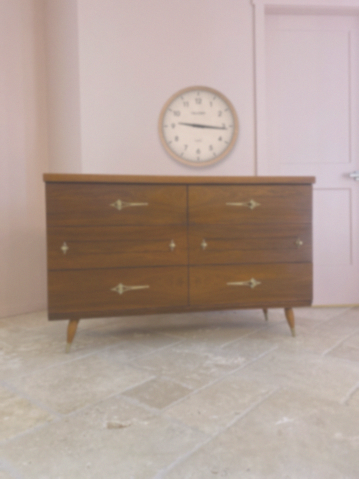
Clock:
9 h 16 min
